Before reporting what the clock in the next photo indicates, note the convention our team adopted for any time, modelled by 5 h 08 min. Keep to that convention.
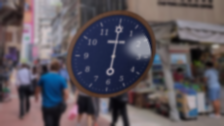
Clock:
6 h 00 min
